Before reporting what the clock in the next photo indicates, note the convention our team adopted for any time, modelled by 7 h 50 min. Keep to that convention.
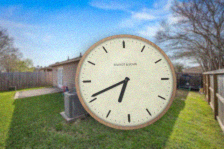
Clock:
6 h 41 min
